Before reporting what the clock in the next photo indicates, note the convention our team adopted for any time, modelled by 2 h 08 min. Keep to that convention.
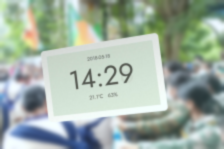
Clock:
14 h 29 min
